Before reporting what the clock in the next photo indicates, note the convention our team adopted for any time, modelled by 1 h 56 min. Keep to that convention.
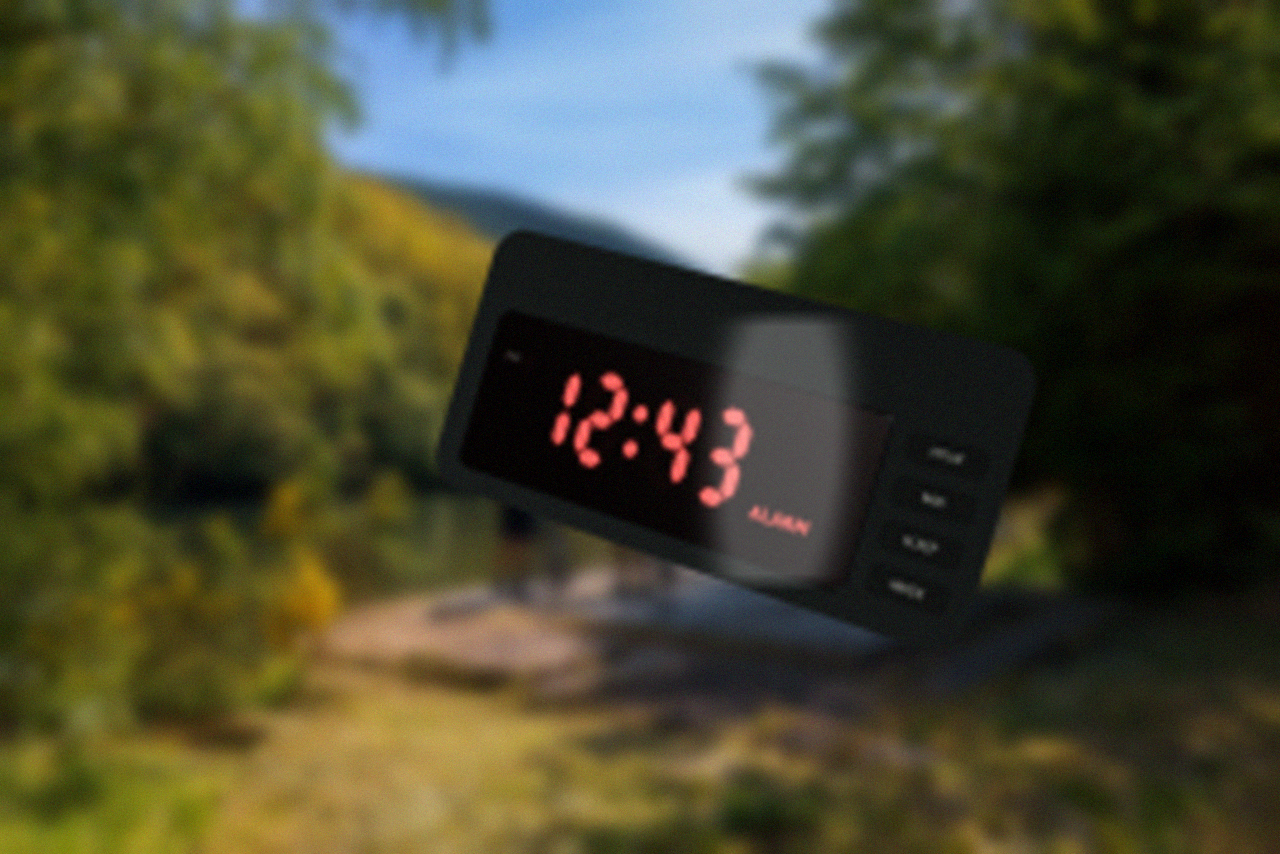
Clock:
12 h 43 min
